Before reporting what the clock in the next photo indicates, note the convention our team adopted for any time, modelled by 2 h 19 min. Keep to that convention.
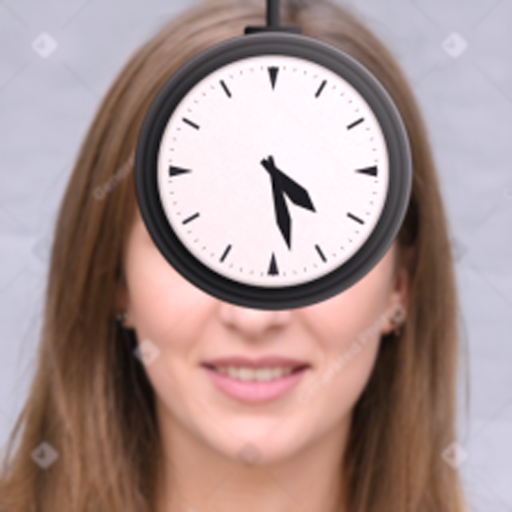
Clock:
4 h 28 min
